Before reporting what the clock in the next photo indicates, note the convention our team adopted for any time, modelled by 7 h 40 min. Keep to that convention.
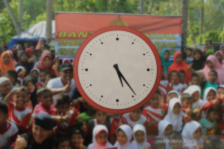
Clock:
5 h 24 min
